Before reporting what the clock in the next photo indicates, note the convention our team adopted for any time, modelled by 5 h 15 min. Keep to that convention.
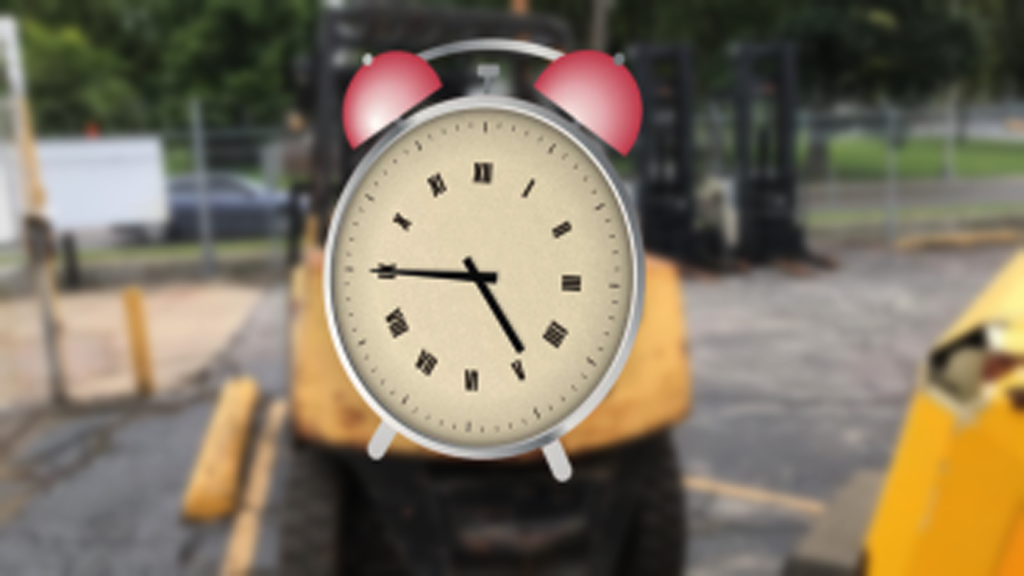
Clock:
4 h 45 min
